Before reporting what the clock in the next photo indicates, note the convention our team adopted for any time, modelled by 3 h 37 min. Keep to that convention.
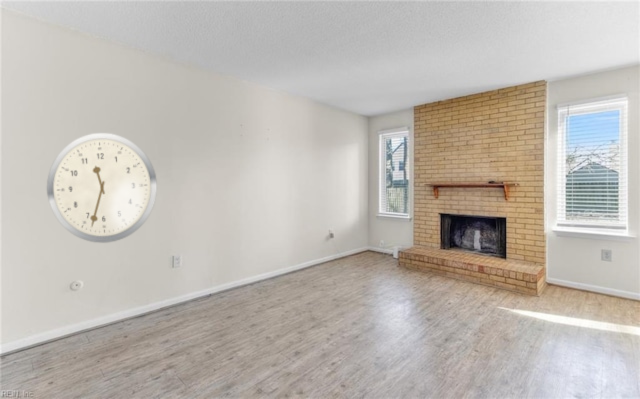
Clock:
11 h 33 min
